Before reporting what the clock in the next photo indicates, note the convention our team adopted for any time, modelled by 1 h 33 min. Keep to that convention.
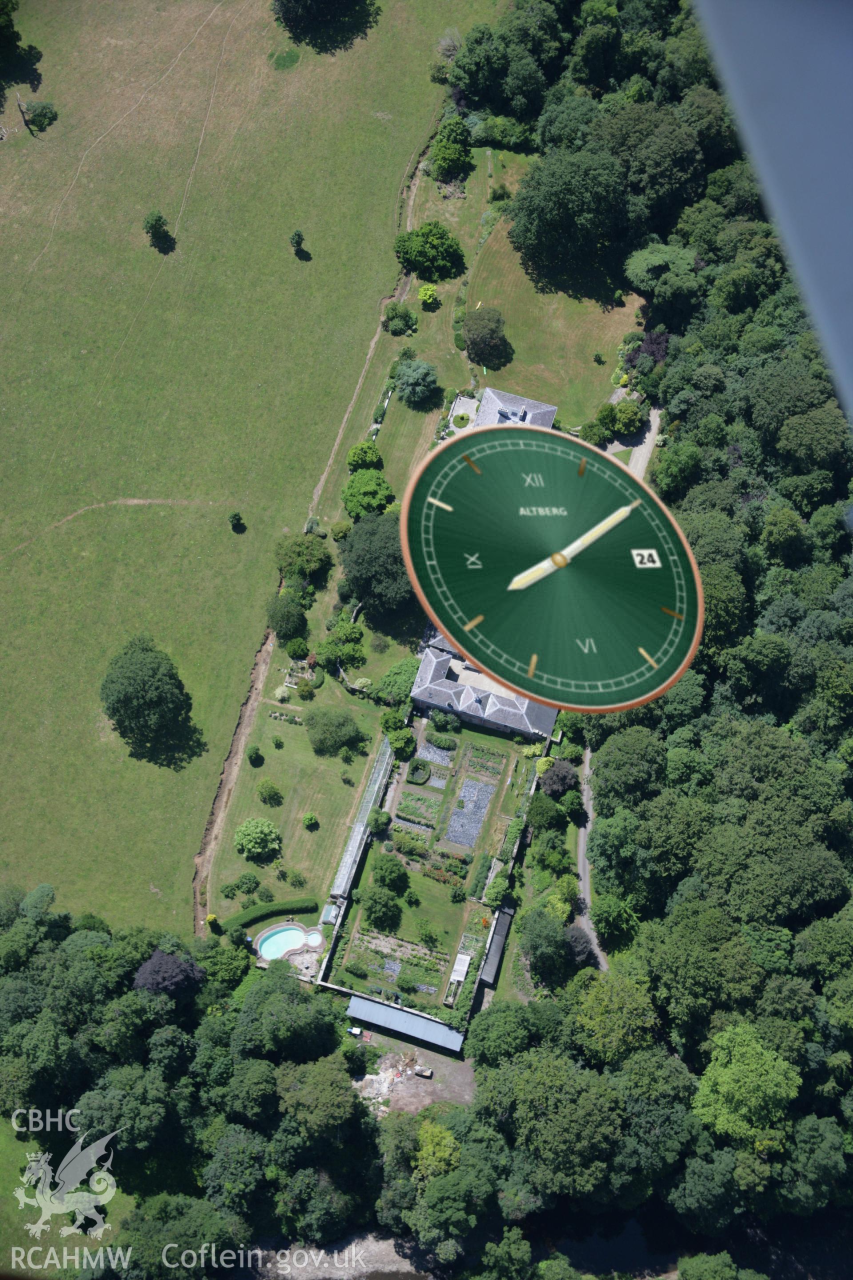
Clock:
8 h 10 min
